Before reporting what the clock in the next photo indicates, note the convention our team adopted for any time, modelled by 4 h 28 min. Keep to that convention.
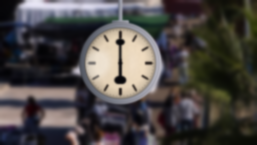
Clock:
6 h 00 min
